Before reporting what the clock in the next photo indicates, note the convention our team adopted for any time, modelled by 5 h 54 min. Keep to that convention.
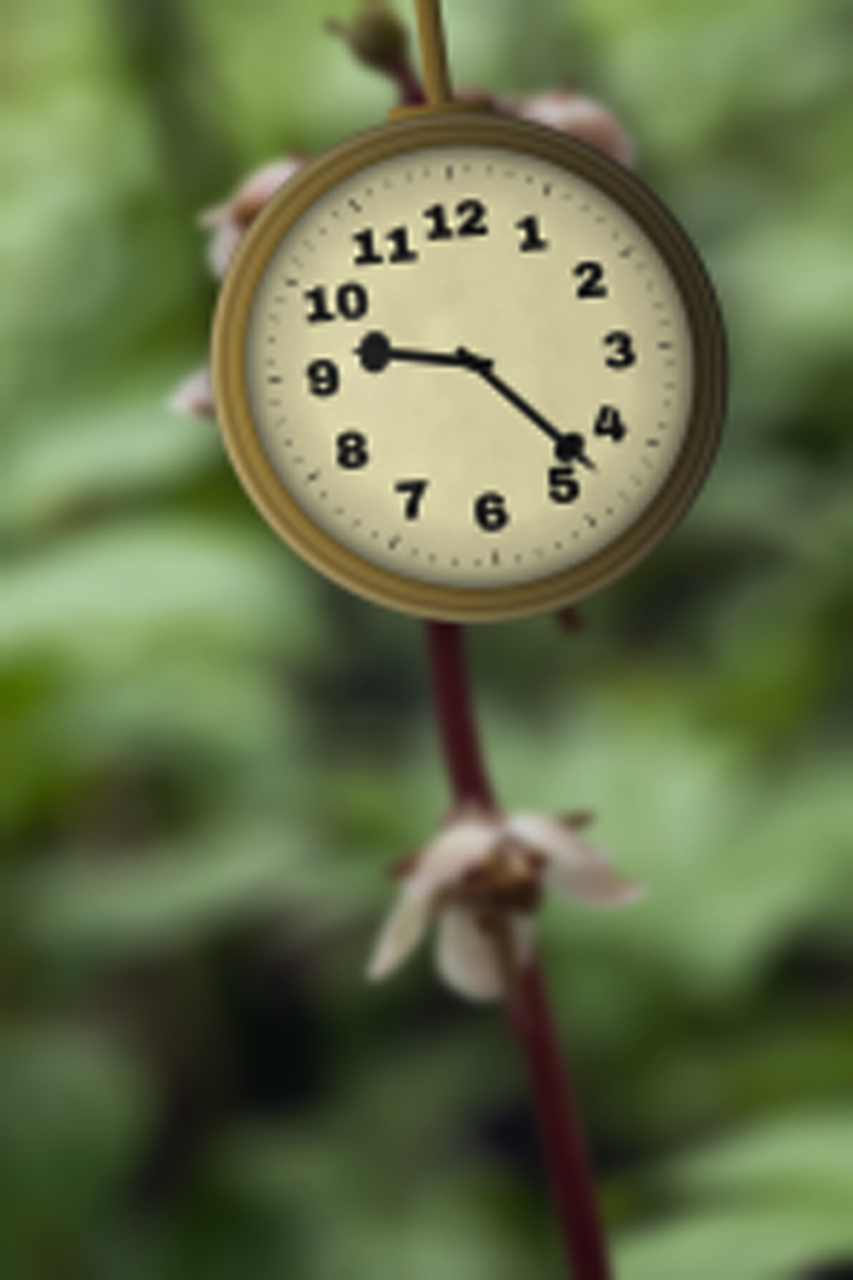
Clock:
9 h 23 min
